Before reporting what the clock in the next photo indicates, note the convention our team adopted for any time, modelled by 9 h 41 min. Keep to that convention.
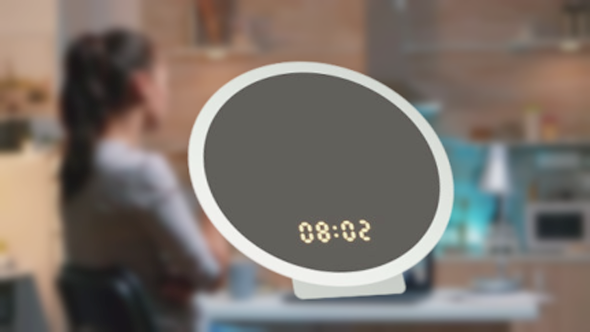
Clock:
8 h 02 min
